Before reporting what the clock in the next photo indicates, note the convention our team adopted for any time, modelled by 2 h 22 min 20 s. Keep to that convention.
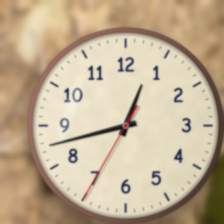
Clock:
12 h 42 min 35 s
